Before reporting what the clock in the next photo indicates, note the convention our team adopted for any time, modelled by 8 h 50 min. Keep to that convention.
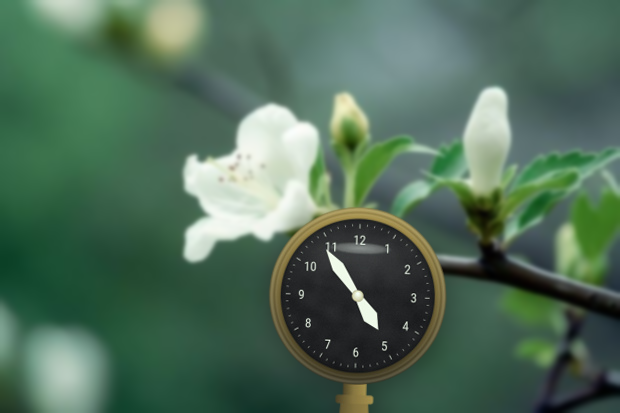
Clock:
4 h 54 min
